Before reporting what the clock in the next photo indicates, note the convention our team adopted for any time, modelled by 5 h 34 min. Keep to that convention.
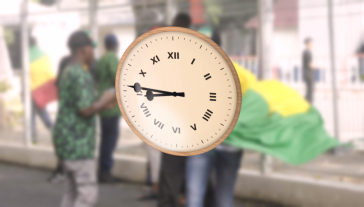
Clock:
8 h 46 min
